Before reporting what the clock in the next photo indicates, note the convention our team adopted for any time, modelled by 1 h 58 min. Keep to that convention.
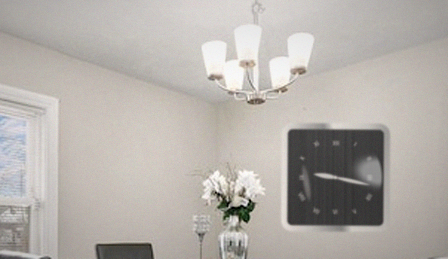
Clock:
9 h 17 min
